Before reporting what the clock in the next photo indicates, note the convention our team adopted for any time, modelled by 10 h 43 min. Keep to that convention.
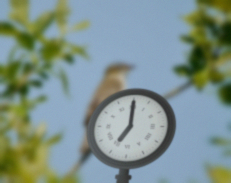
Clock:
7 h 00 min
